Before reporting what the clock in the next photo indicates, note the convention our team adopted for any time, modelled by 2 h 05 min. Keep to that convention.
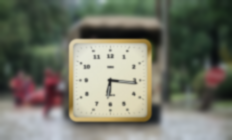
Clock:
6 h 16 min
